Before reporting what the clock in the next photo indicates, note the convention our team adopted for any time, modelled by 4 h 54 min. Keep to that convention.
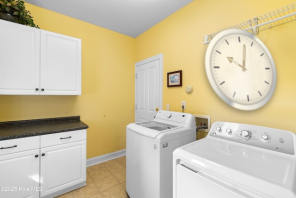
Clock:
10 h 02 min
